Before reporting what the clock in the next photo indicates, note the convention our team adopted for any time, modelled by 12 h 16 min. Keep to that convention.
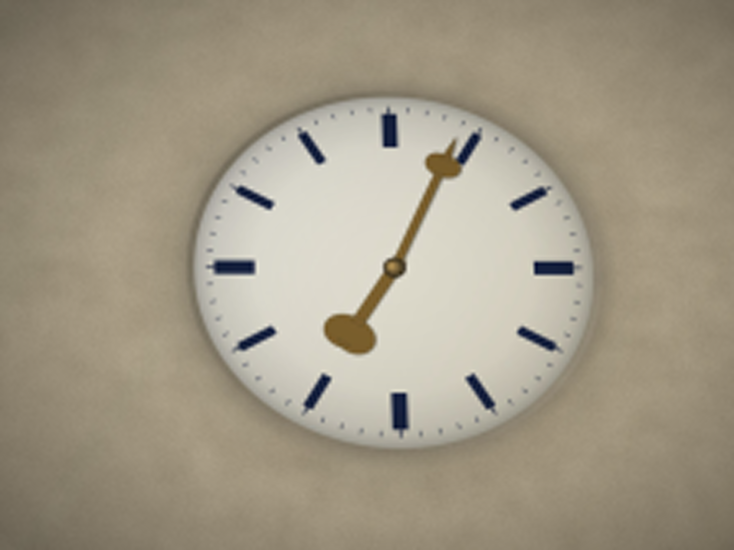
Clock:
7 h 04 min
